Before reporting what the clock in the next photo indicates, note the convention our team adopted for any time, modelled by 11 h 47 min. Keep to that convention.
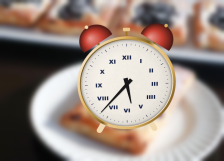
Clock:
5 h 37 min
